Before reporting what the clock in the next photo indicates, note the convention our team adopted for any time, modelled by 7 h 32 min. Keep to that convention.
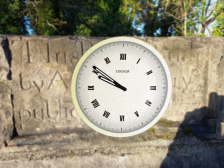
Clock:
9 h 51 min
